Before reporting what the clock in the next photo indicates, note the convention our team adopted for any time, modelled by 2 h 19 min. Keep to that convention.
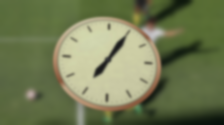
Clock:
7 h 05 min
